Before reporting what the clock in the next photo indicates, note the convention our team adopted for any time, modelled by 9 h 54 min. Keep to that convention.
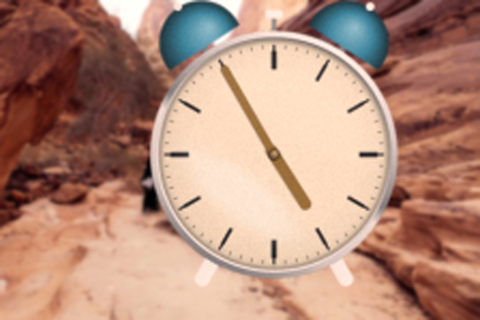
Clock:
4 h 55 min
